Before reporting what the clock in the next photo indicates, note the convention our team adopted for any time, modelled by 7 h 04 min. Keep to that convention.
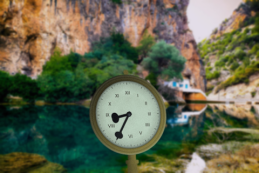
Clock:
8 h 35 min
